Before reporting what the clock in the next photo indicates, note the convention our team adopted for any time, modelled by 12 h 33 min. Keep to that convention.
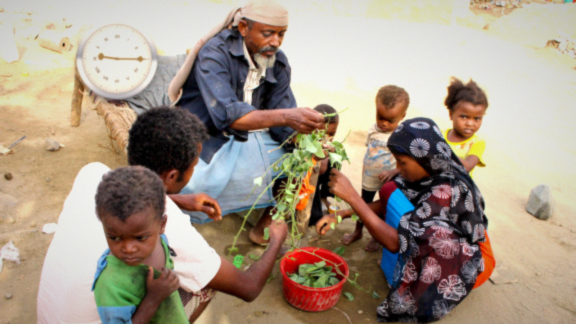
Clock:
9 h 15 min
